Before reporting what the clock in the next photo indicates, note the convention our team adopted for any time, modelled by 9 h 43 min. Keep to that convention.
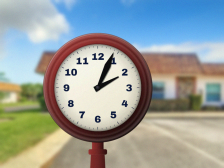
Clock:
2 h 04 min
